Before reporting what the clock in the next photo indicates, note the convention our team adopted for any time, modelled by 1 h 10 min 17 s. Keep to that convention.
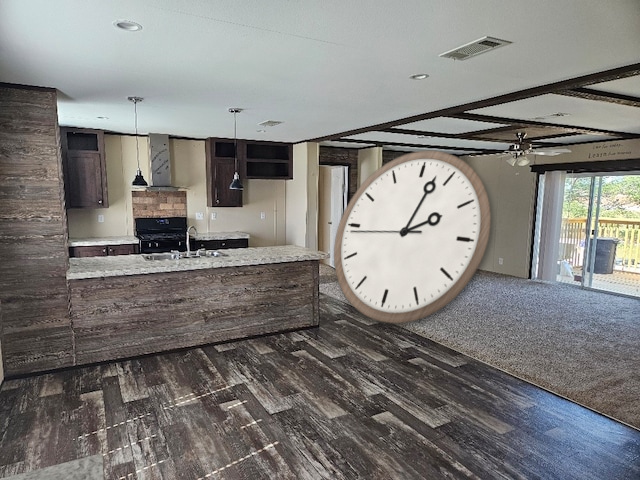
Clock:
2 h 02 min 44 s
